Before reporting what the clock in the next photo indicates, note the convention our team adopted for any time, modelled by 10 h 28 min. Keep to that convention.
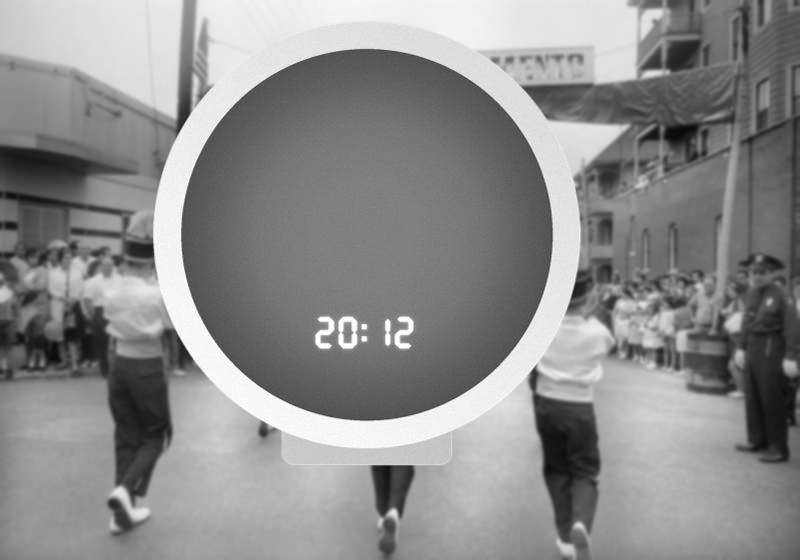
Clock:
20 h 12 min
